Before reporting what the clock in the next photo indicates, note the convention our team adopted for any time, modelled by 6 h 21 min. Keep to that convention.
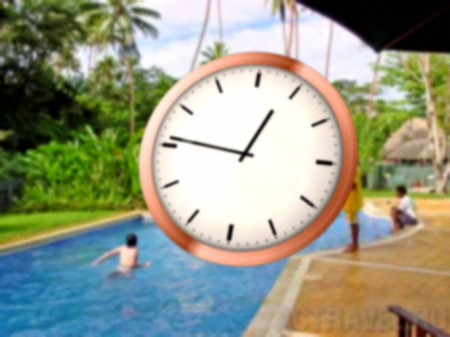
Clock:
12 h 46 min
